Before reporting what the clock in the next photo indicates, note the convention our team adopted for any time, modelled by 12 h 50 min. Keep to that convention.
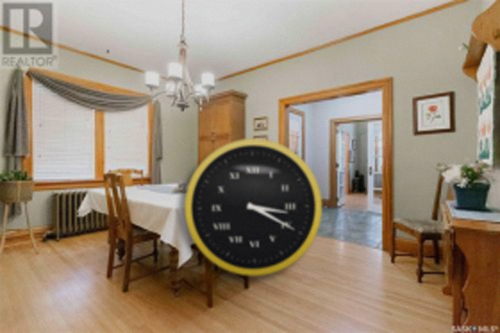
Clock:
3 h 20 min
